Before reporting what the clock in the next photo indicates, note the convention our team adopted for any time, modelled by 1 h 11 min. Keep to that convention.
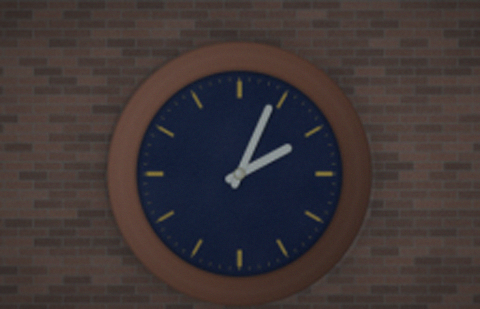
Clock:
2 h 04 min
